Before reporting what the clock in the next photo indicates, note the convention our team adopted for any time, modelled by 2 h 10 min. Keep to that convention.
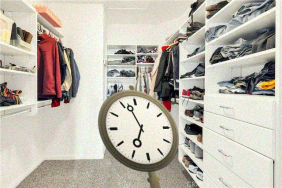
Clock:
6 h 57 min
